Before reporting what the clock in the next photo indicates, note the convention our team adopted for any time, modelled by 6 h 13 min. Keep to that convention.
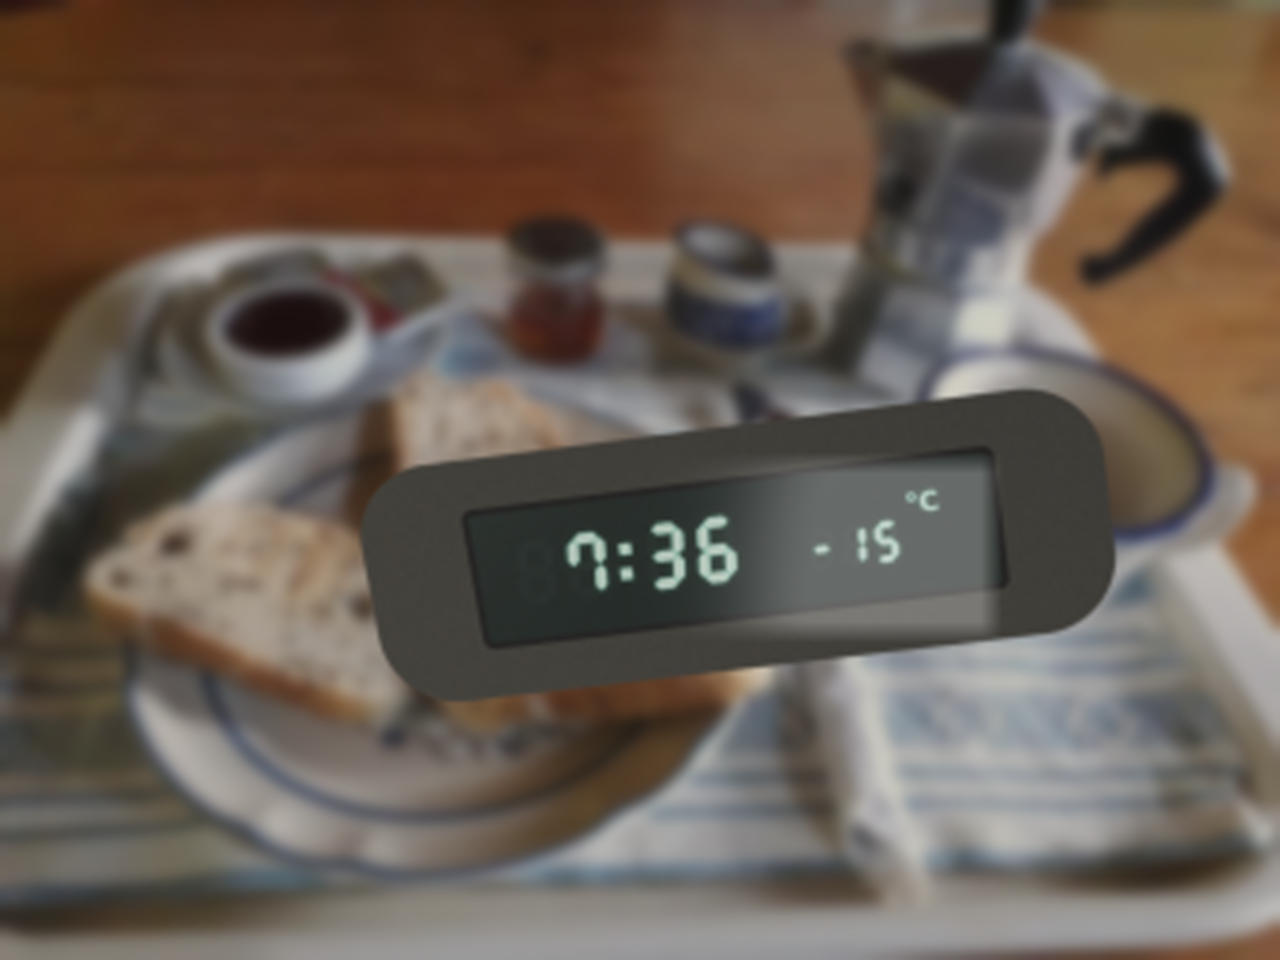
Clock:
7 h 36 min
